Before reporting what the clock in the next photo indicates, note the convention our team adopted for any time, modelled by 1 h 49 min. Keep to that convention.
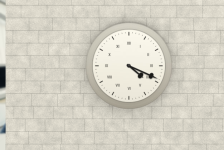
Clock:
4 h 19 min
